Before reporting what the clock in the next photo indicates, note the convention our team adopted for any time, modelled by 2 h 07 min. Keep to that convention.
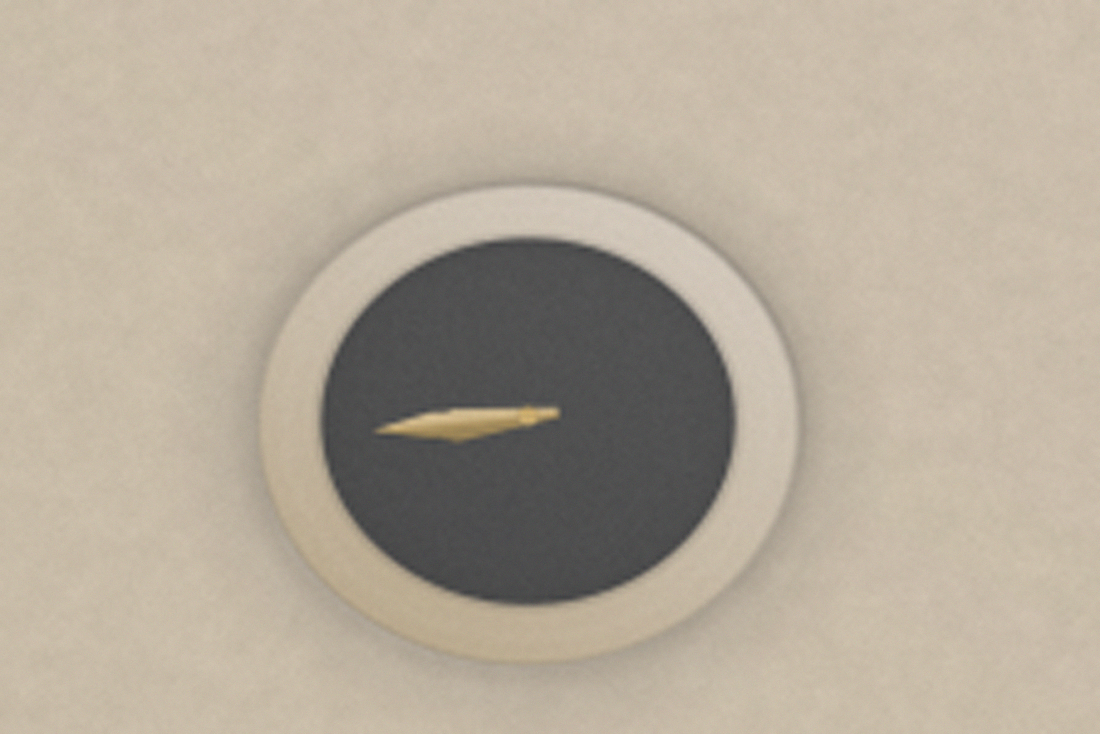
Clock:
8 h 44 min
